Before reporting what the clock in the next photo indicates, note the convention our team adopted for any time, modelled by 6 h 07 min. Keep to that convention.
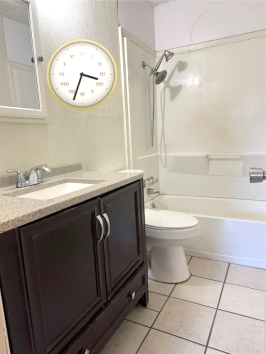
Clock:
3 h 33 min
